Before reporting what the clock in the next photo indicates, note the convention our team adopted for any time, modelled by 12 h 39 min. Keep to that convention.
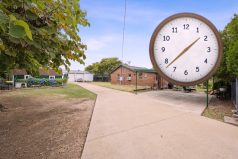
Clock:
1 h 38 min
